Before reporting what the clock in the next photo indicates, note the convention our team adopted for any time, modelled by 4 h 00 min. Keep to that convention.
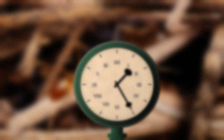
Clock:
1 h 25 min
